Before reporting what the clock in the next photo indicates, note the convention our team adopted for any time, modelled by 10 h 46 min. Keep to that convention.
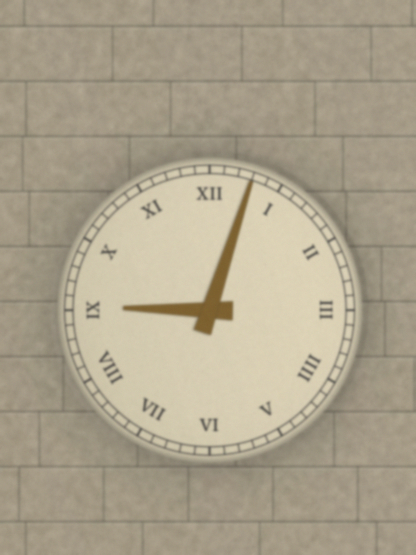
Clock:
9 h 03 min
